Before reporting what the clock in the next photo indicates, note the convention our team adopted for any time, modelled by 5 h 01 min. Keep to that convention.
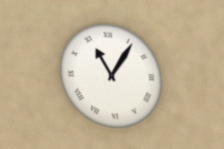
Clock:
11 h 06 min
